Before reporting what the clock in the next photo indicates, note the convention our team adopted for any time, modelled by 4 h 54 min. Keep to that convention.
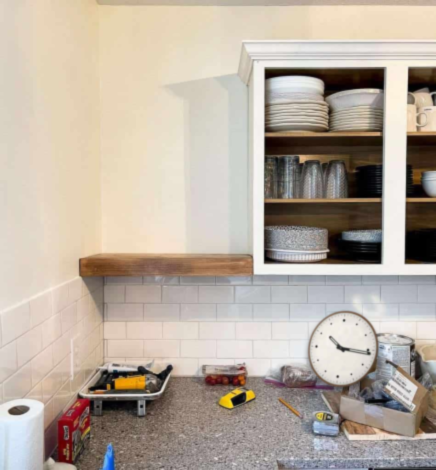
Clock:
10 h 16 min
